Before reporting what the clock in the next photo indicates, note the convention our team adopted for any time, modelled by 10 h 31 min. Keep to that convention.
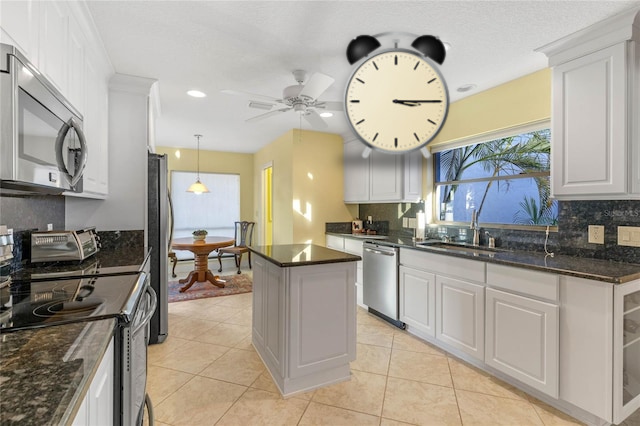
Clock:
3 h 15 min
